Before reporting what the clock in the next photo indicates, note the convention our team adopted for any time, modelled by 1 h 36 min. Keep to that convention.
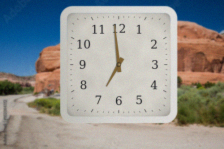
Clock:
6 h 59 min
